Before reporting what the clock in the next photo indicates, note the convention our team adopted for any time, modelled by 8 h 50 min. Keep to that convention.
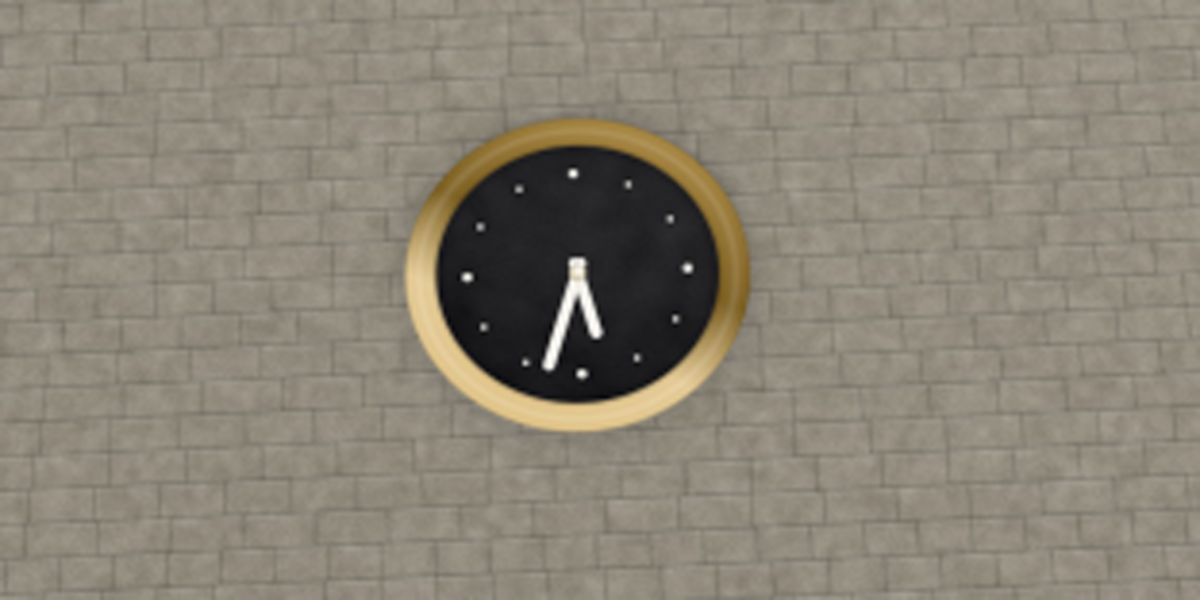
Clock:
5 h 33 min
